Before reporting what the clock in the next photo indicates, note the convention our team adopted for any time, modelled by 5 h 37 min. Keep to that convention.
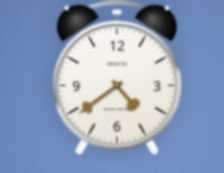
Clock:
4 h 39 min
